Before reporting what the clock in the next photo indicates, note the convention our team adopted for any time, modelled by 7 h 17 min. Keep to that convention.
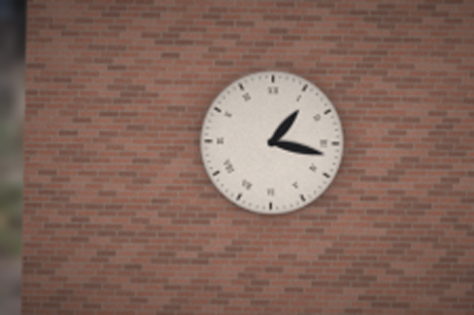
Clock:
1 h 17 min
